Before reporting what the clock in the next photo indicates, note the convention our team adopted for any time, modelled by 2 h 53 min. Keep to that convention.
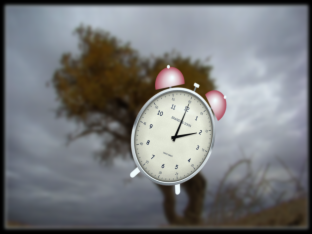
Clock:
2 h 00 min
